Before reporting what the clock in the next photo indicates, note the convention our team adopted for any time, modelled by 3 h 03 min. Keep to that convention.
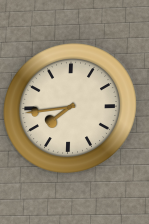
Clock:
7 h 44 min
